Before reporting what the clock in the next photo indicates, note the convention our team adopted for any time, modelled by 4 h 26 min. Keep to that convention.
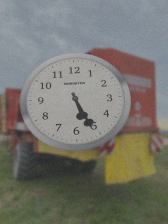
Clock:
5 h 26 min
